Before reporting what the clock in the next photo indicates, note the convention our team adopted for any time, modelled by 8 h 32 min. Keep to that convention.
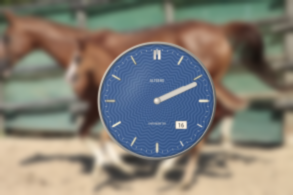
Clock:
2 h 11 min
